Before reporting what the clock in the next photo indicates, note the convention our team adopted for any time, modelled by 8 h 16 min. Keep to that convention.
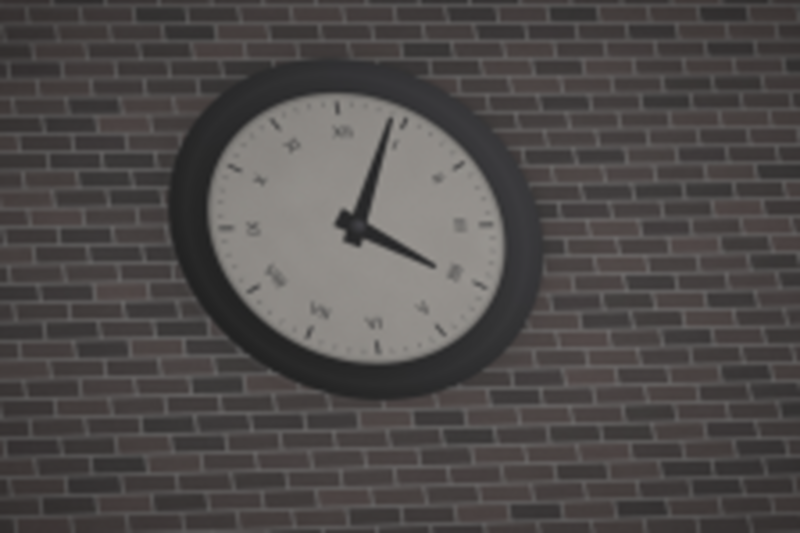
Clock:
4 h 04 min
